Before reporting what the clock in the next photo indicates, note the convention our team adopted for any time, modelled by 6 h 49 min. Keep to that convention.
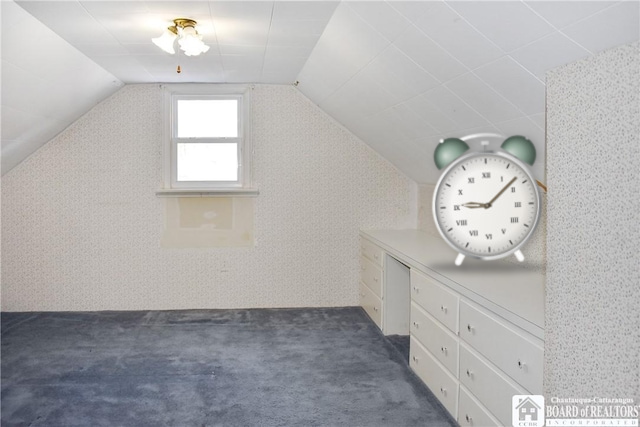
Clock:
9 h 08 min
